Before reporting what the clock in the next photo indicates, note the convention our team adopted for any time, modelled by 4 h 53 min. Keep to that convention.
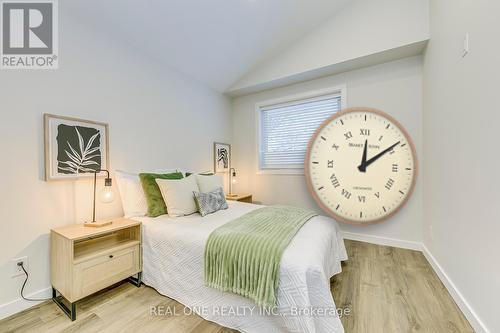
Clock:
12 h 09 min
